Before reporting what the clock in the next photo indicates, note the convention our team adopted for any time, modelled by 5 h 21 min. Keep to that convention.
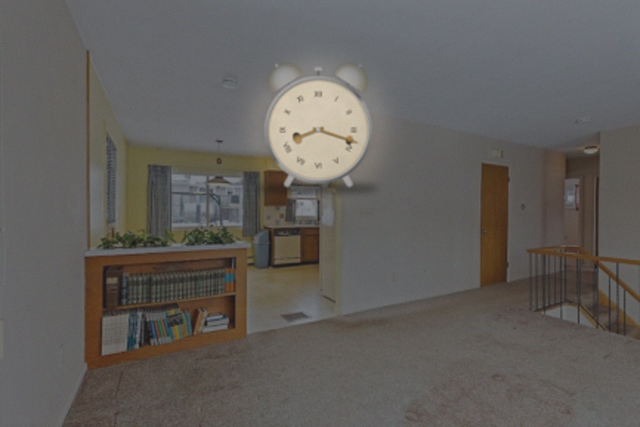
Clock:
8 h 18 min
